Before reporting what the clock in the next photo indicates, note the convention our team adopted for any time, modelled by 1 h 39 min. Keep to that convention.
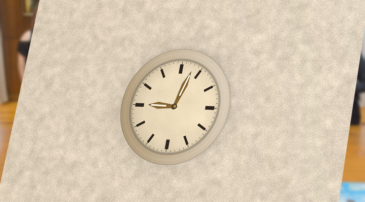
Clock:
9 h 03 min
